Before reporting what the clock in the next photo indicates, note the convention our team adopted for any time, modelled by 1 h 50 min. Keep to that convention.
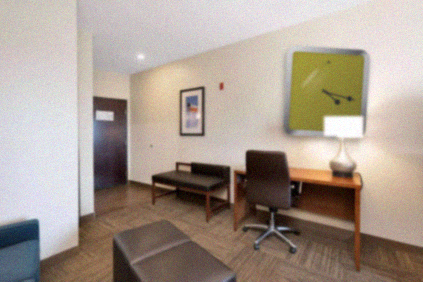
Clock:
4 h 17 min
